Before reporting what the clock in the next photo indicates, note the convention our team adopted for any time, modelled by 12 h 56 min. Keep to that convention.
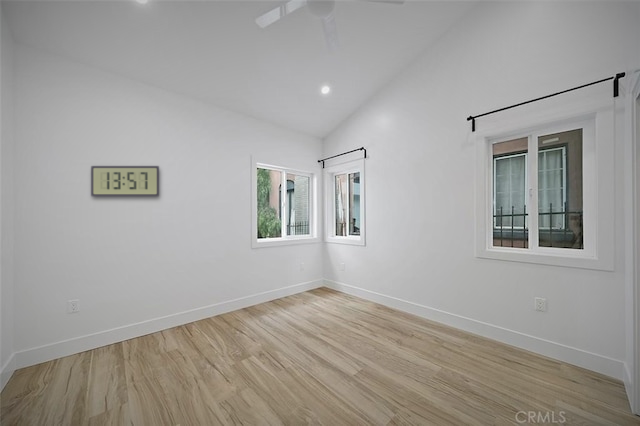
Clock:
13 h 57 min
